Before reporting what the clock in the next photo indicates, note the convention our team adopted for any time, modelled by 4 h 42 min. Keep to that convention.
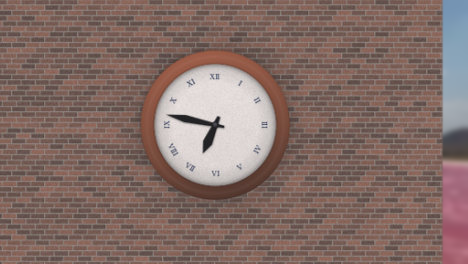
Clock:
6 h 47 min
